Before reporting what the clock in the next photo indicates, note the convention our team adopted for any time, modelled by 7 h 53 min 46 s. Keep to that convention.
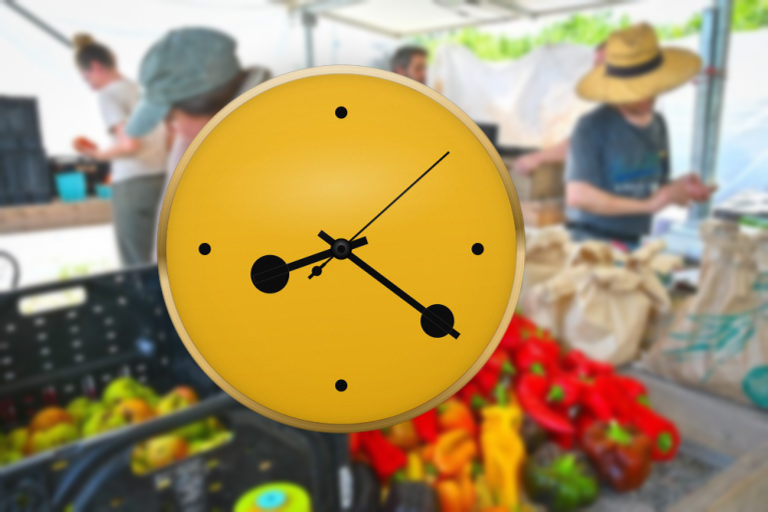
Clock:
8 h 21 min 08 s
